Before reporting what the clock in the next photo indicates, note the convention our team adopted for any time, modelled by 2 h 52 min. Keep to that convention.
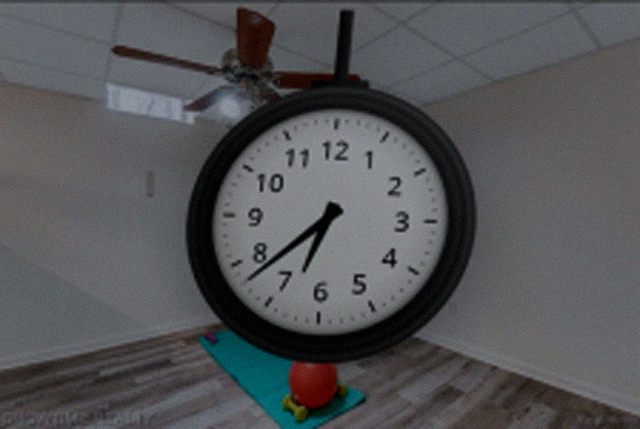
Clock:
6 h 38 min
